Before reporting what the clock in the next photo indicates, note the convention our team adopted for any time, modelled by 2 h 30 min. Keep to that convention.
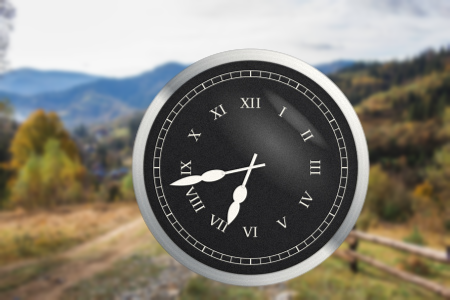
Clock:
6 h 43 min
